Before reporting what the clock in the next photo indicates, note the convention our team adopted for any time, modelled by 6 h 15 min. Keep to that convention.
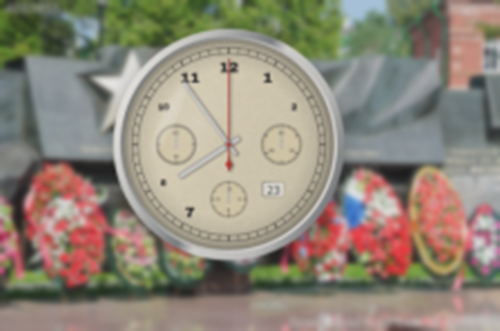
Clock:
7 h 54 min
